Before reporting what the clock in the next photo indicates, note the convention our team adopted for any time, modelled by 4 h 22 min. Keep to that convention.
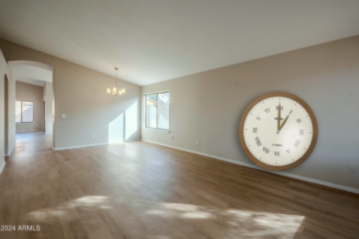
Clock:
1 h 00 min
